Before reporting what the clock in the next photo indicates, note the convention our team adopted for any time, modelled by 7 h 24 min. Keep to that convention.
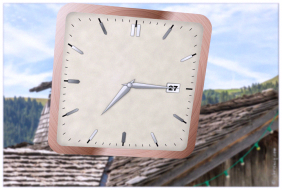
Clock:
7 h 15 min
